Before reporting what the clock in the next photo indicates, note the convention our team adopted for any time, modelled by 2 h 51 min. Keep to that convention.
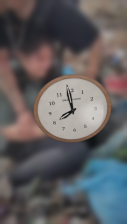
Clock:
7 h 59 min
